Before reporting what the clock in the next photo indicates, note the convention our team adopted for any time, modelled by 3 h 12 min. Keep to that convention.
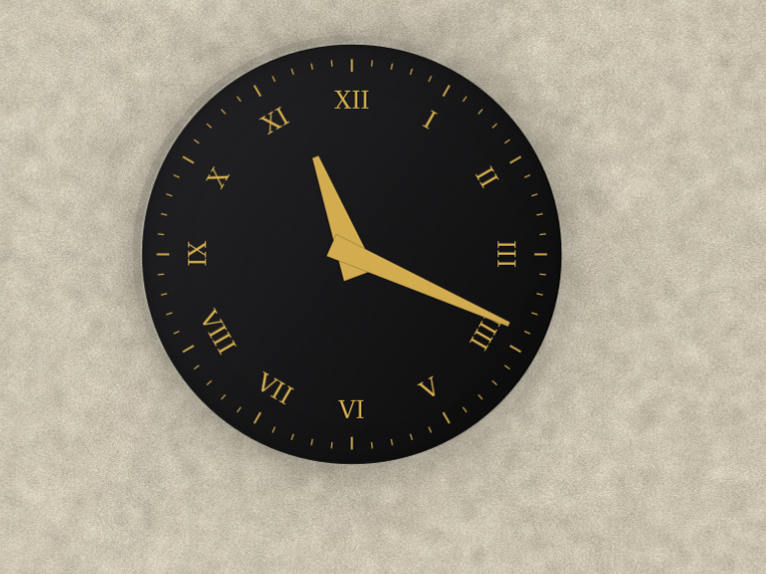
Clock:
11 h 19 min
